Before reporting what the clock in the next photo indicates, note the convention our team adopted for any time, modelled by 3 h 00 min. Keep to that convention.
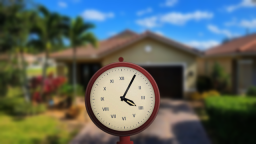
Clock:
4 h 05 min
